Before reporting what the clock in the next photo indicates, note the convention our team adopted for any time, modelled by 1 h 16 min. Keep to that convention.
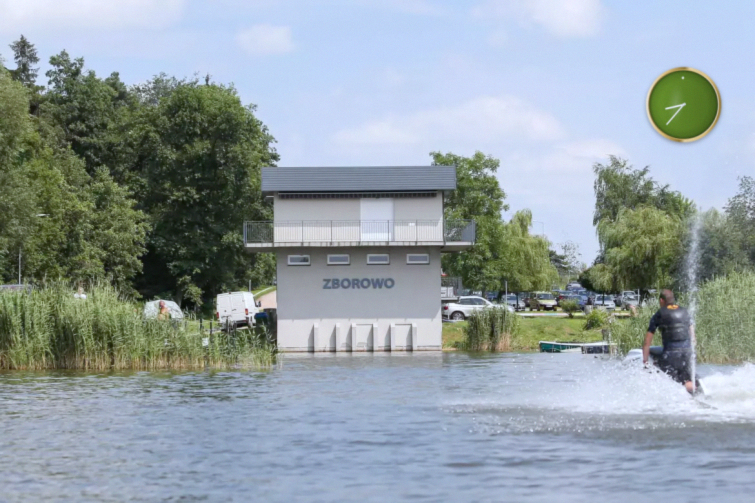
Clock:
8 h 37 min
